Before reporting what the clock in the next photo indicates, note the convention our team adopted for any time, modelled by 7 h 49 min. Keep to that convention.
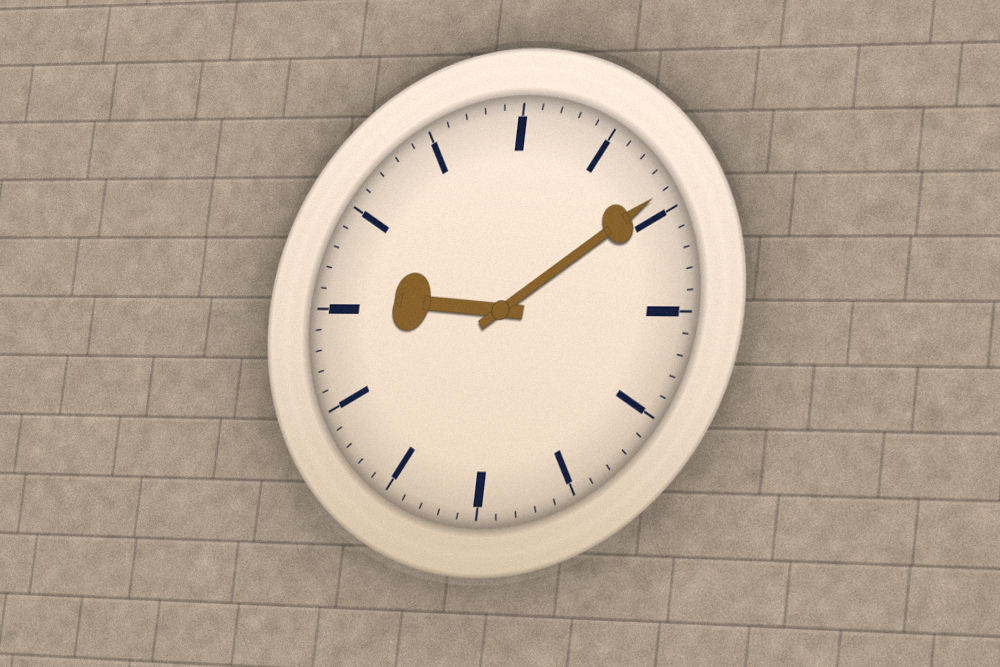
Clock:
9 h 09 min
